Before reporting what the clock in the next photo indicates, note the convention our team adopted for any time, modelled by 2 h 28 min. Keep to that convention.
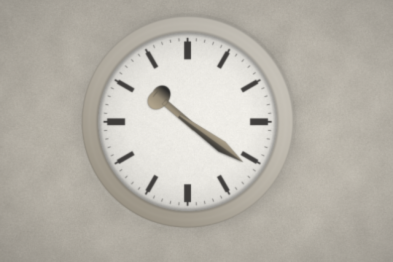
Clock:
10 h 21 min
